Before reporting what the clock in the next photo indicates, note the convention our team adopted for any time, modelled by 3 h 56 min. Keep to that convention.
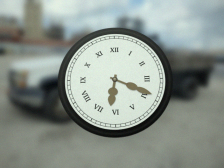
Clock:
6 h 19 min
